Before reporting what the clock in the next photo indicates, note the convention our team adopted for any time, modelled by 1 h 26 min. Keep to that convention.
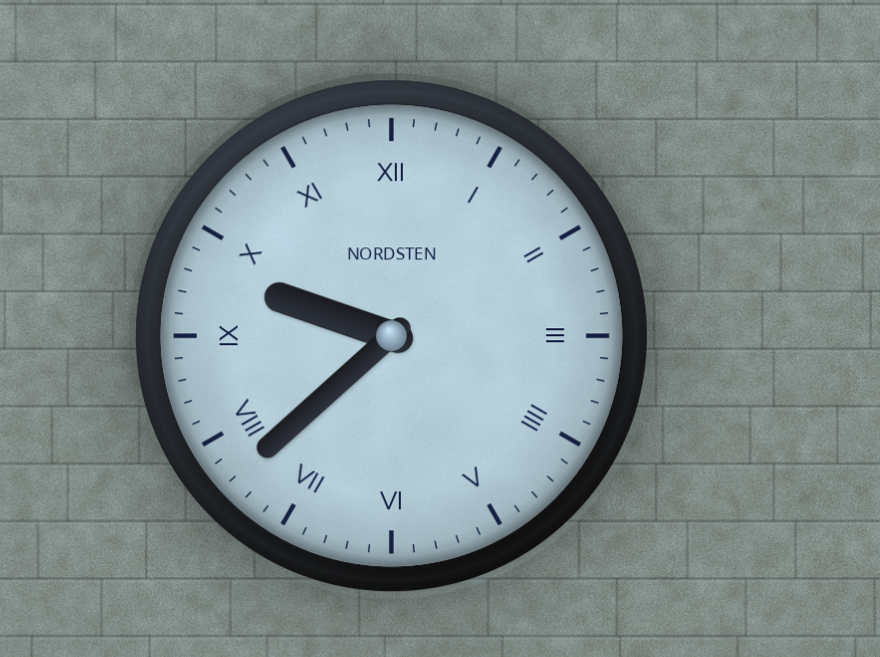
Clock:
9 h 38 min
